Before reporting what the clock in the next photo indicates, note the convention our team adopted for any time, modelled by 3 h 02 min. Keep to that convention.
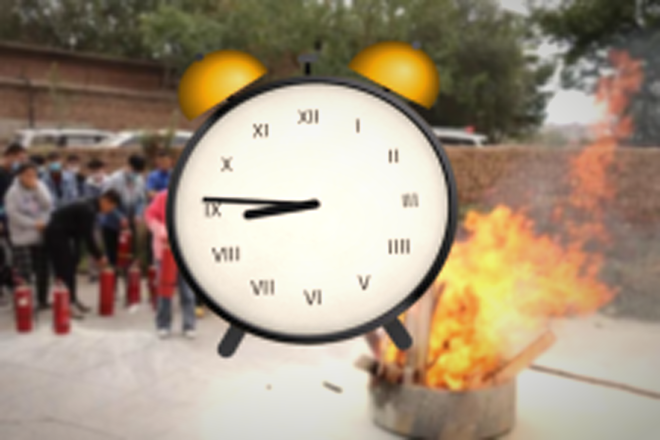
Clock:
8 h 46 min
